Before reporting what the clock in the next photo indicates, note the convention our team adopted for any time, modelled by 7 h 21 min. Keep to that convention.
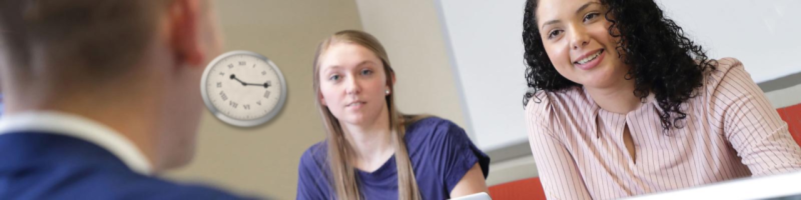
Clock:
10 h 16 min
